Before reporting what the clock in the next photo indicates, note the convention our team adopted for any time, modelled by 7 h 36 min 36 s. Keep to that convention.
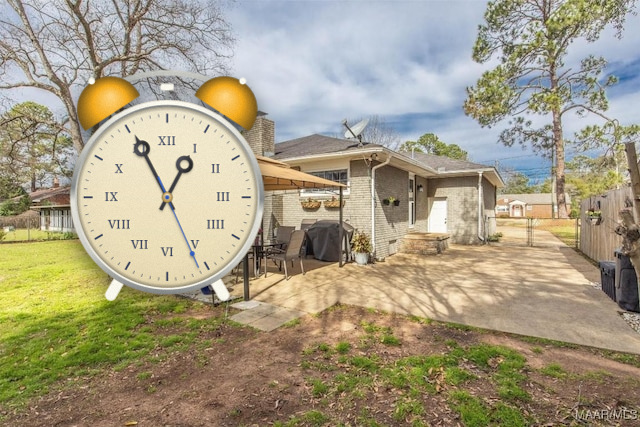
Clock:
12 h 55 min 26 s
